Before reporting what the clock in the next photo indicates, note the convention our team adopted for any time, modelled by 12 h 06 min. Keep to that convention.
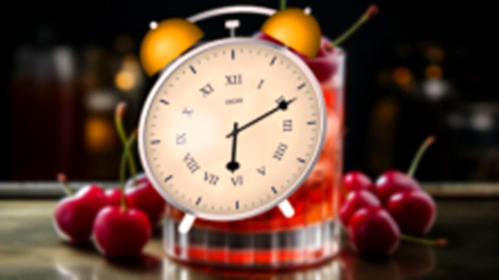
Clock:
6 h 11 min
